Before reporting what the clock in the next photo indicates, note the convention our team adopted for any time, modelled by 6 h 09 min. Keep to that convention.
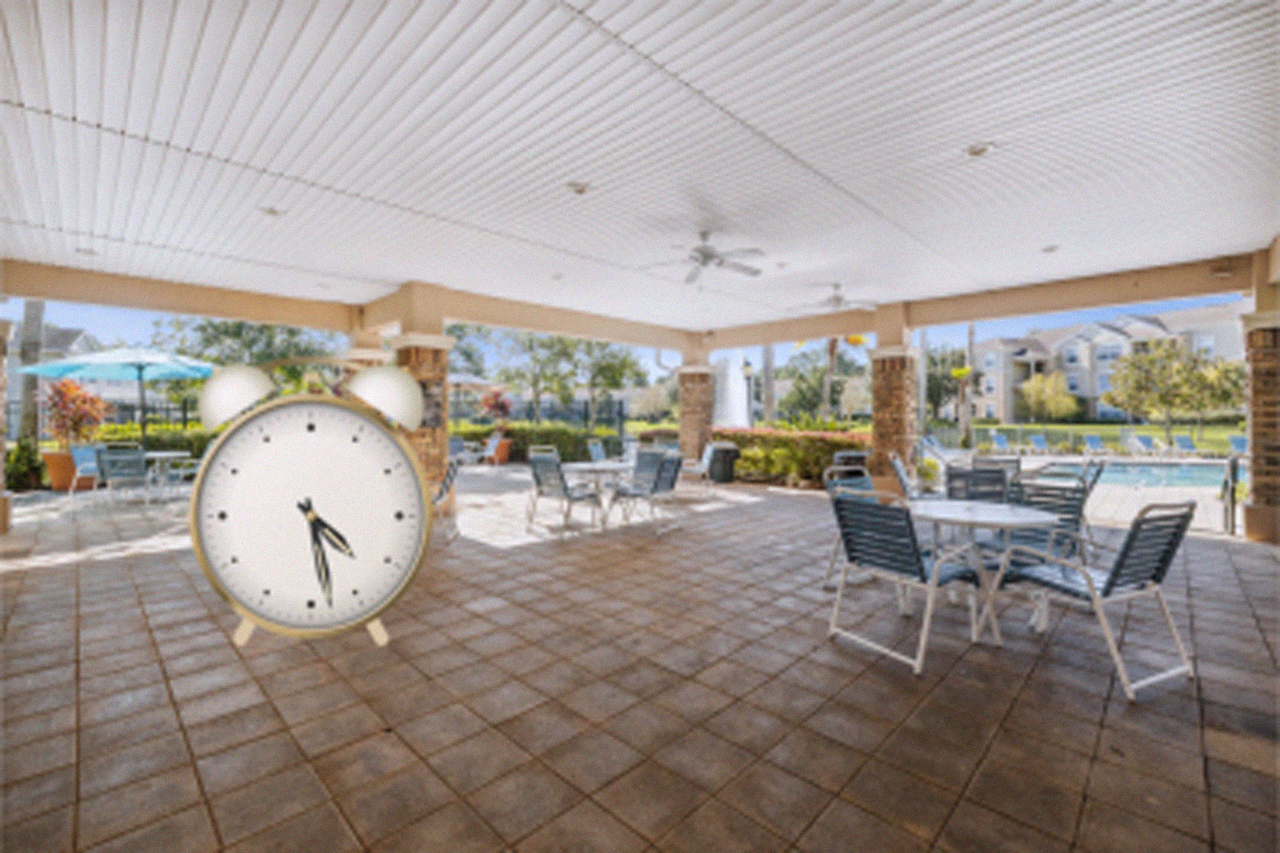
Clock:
4 h 28 min
